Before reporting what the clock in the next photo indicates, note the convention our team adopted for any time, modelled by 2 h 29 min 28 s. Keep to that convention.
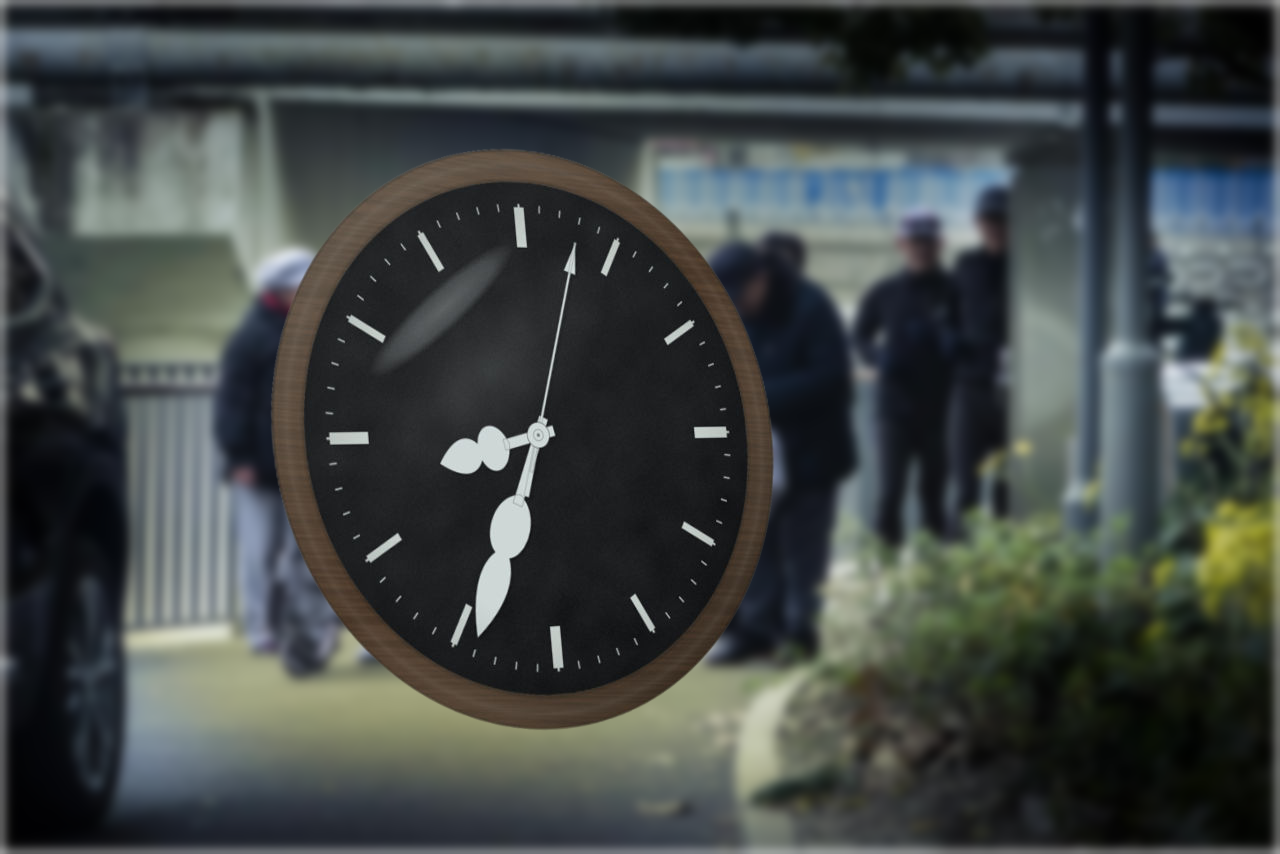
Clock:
8 h 34 min 03 s
